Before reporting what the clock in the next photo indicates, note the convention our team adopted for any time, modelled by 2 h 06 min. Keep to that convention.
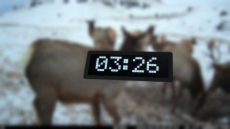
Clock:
3 h 26 min
